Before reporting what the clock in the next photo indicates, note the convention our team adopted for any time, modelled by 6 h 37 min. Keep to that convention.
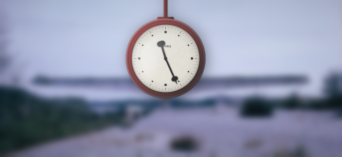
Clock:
11 h 26 min
